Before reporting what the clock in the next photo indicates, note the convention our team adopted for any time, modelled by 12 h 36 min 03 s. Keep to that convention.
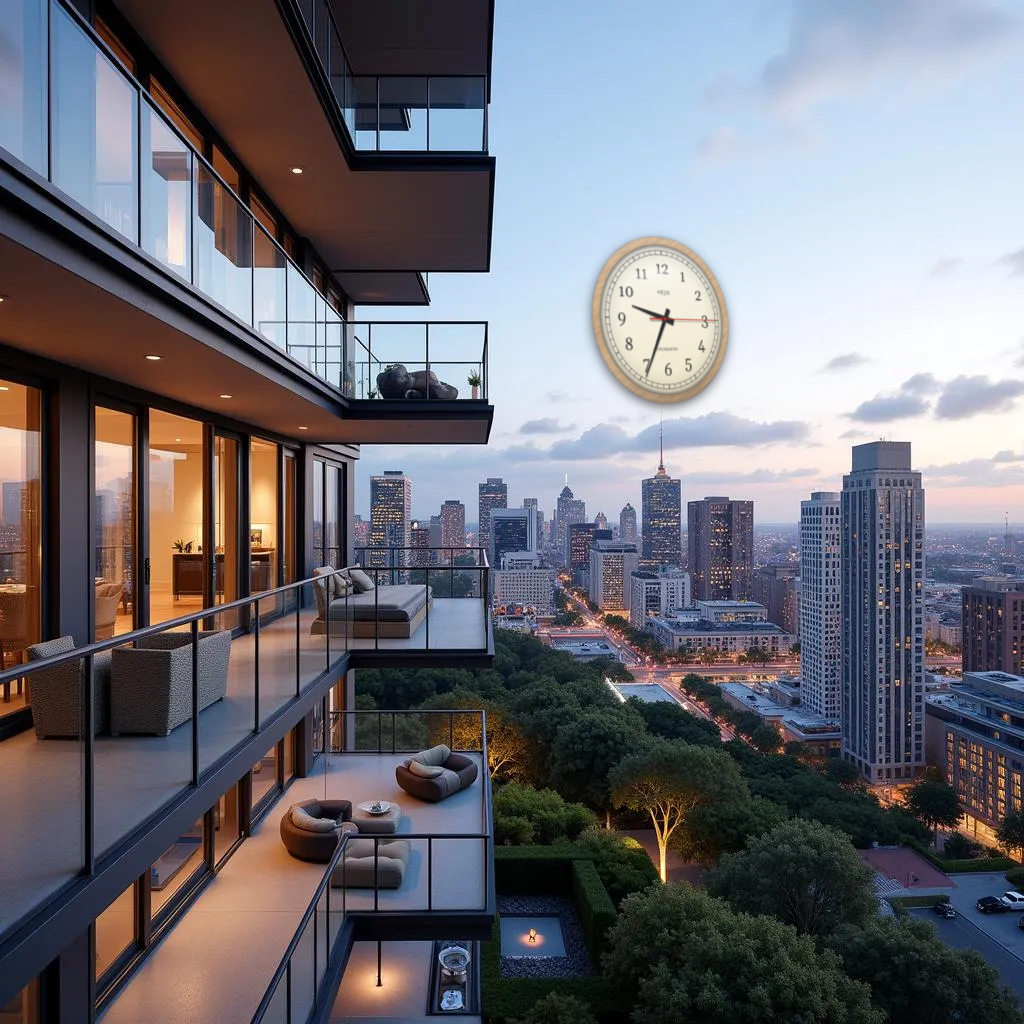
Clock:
9 h 34 min 15 s
